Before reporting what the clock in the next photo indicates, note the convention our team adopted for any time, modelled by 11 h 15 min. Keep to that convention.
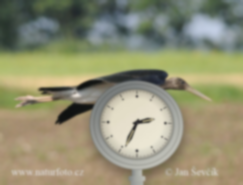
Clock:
2 h 34 min
